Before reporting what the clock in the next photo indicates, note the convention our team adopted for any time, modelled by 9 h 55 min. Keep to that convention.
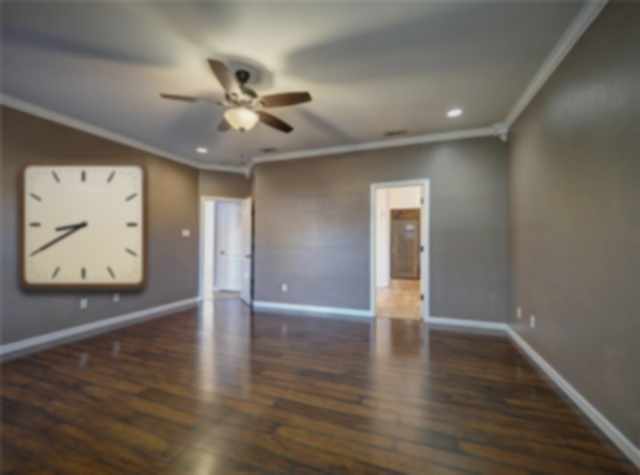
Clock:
8 h 40 min
